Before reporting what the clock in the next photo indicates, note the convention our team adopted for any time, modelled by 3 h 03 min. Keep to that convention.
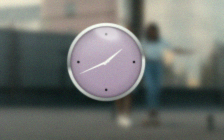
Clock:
1 h 41 min
